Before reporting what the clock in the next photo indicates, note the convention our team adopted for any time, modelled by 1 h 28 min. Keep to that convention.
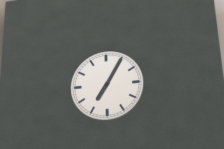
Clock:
7 h 05 min
